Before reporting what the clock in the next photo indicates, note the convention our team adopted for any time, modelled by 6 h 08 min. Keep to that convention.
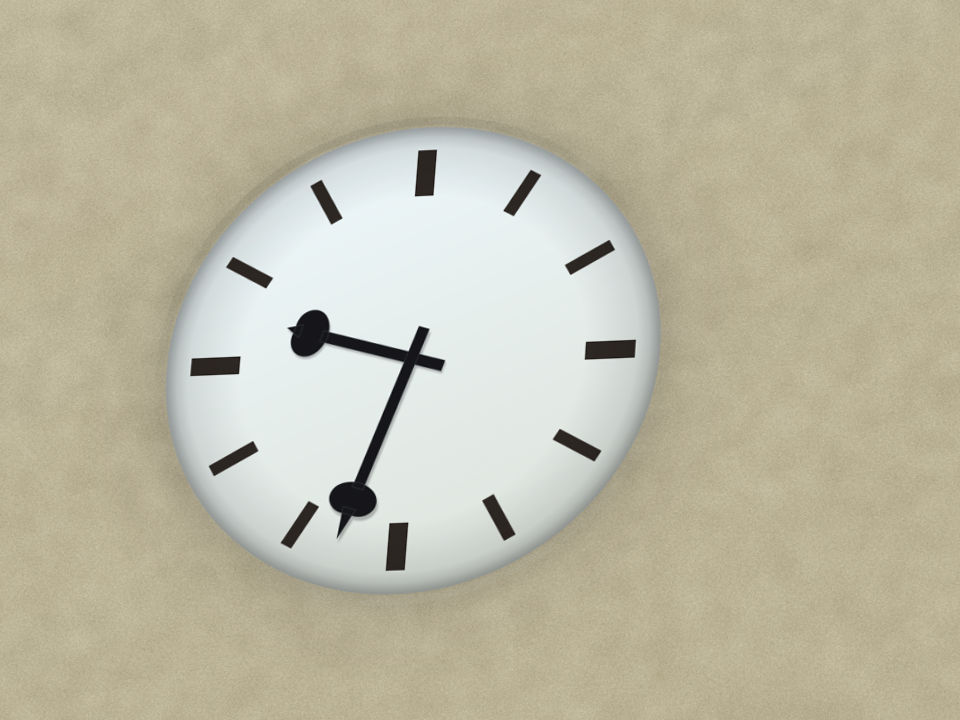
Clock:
9 h 33 min
